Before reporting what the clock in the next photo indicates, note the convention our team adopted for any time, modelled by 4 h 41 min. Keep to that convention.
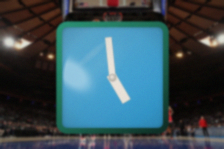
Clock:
4 h 59 min
